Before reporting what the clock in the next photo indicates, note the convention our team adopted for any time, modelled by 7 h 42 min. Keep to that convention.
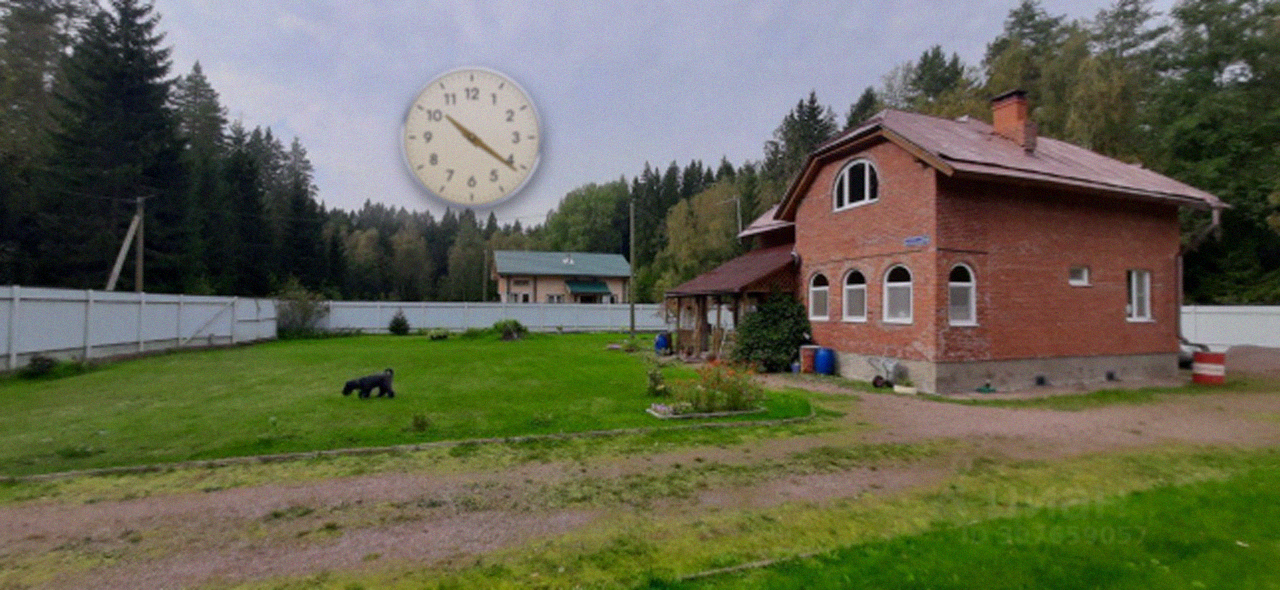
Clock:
10 h 21 min
